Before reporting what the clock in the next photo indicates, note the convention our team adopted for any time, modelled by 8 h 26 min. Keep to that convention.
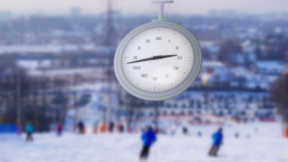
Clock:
2 h 43 min
